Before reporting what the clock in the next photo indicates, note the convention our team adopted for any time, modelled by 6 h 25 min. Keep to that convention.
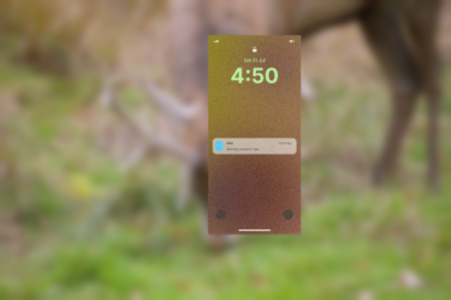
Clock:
4 h 50 min
